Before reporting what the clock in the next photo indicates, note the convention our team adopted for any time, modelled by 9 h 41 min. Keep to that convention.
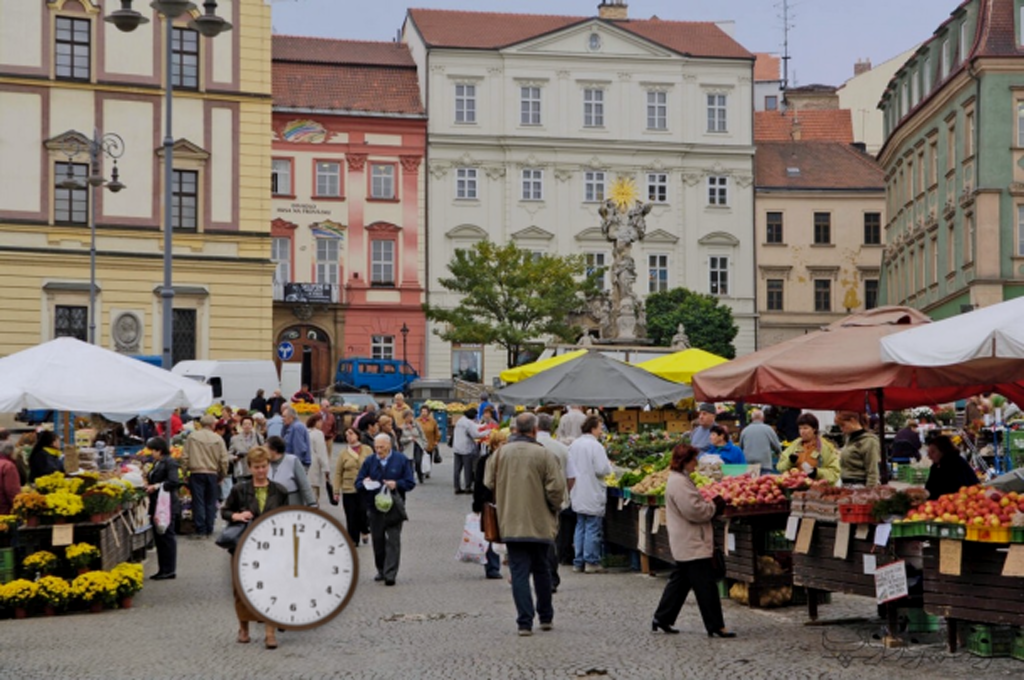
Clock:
11 h 59 min
